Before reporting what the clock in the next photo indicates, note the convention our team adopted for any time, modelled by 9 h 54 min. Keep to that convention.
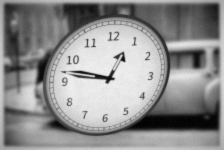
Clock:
12 h 47 min
